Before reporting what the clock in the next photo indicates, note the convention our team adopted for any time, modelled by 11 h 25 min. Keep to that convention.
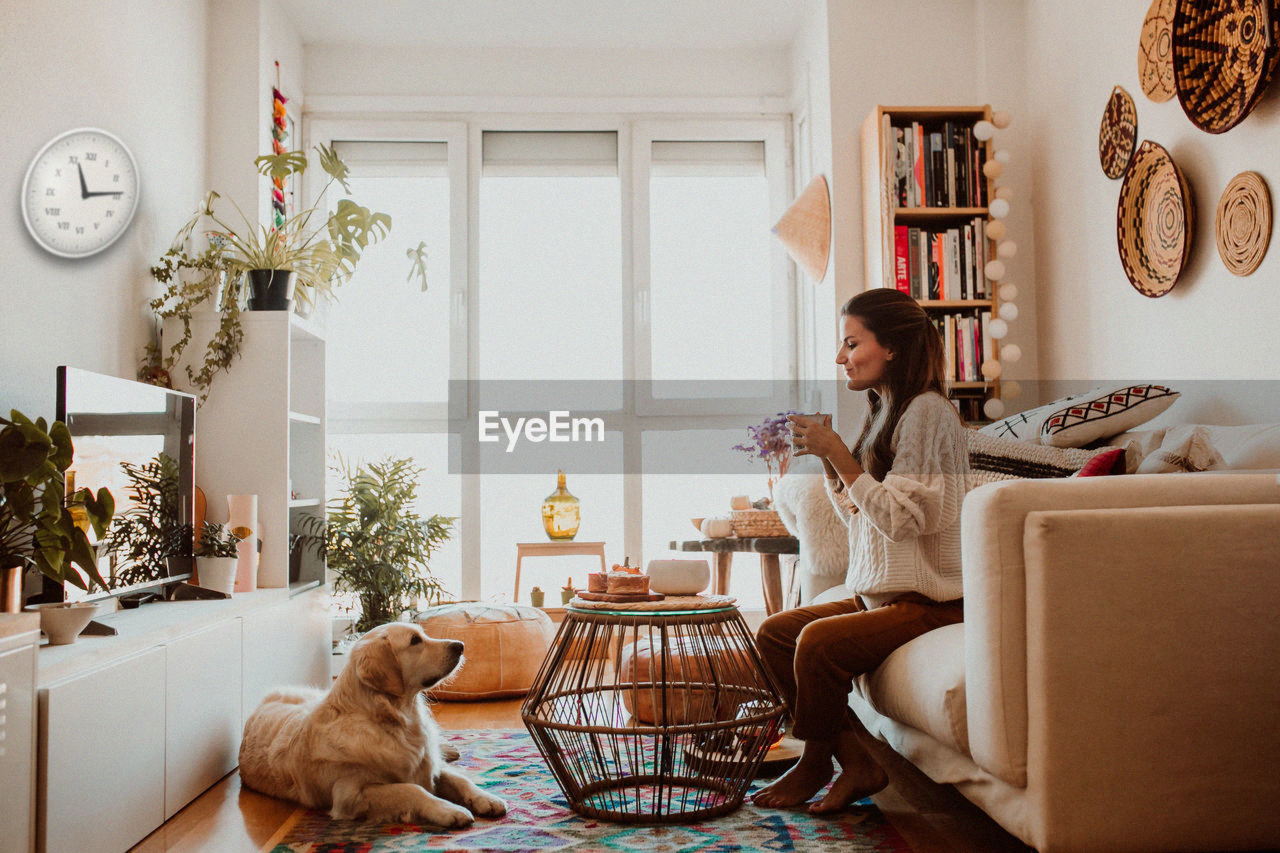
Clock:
11 h 14 min
